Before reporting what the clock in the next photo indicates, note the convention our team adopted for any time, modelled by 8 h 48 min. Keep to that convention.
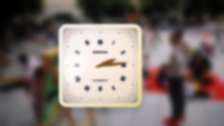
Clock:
2 h 14 min
